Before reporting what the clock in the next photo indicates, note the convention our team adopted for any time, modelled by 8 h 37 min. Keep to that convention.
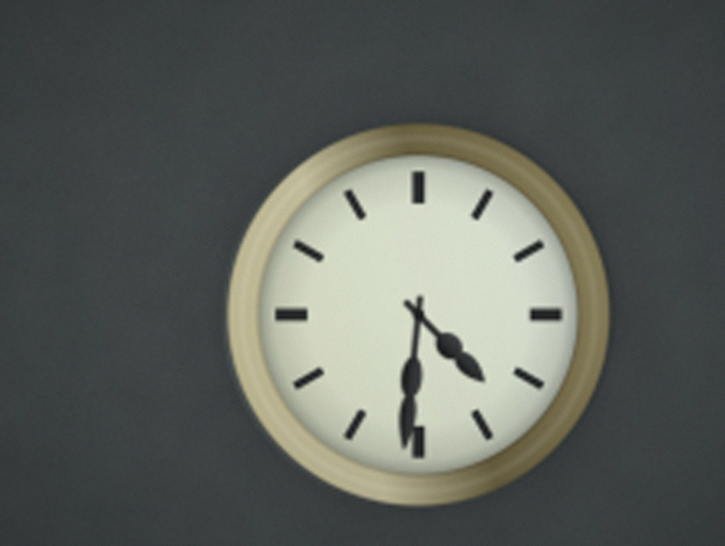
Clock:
4 h 31 min
